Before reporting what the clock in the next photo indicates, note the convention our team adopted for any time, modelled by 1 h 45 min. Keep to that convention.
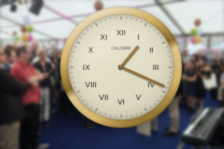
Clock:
1 h 19 min
